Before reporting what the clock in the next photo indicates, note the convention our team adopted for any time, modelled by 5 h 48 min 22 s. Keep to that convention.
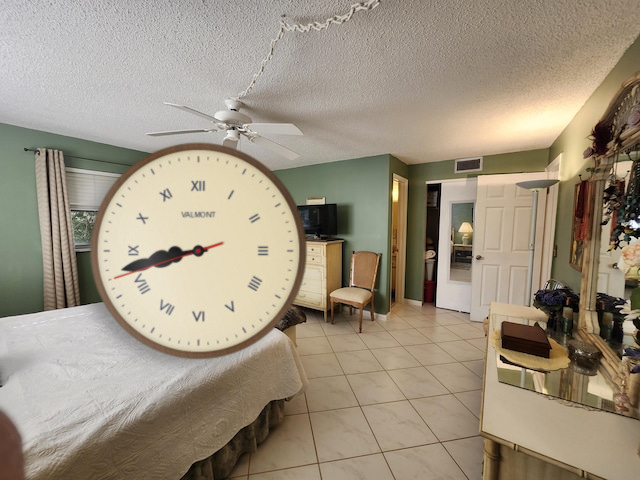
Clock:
8 h 42 min 42 s
